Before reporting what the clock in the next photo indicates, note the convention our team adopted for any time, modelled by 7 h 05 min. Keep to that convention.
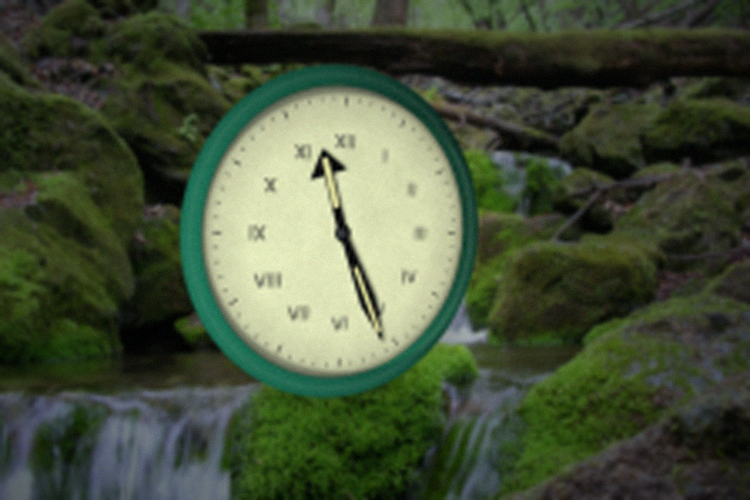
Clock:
11 h 26 min
